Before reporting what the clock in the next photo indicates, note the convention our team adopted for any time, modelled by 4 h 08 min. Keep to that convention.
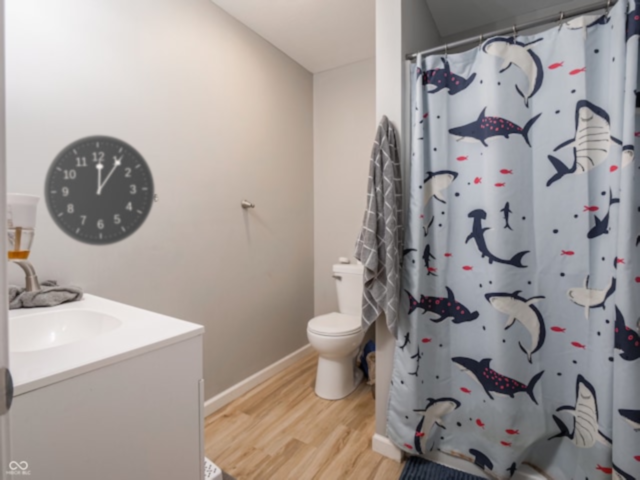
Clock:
12 h 06 min
